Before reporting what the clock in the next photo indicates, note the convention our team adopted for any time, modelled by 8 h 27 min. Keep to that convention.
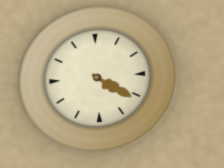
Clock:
4 h 21 min
